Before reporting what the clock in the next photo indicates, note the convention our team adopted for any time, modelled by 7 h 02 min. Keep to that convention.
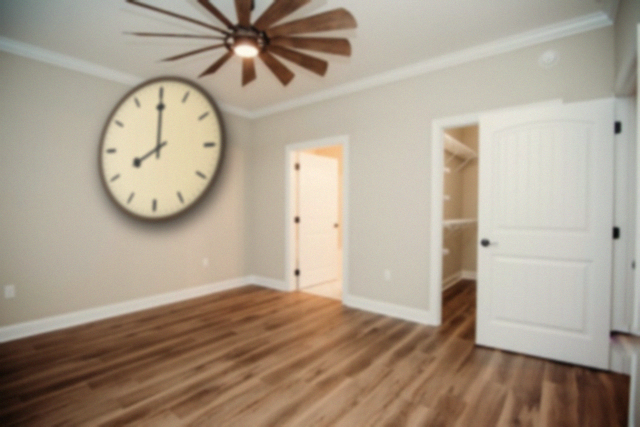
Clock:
8 h 00 min
